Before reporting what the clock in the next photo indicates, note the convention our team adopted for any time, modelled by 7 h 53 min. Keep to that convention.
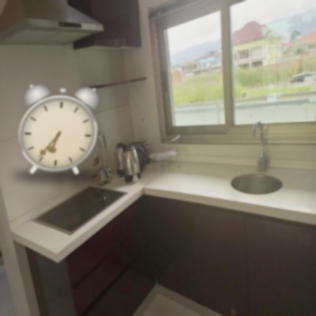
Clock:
6 h 36 min
